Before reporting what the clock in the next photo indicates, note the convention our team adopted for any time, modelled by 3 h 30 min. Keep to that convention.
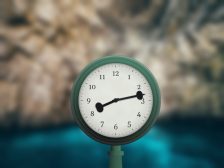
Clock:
8 h 13 min
